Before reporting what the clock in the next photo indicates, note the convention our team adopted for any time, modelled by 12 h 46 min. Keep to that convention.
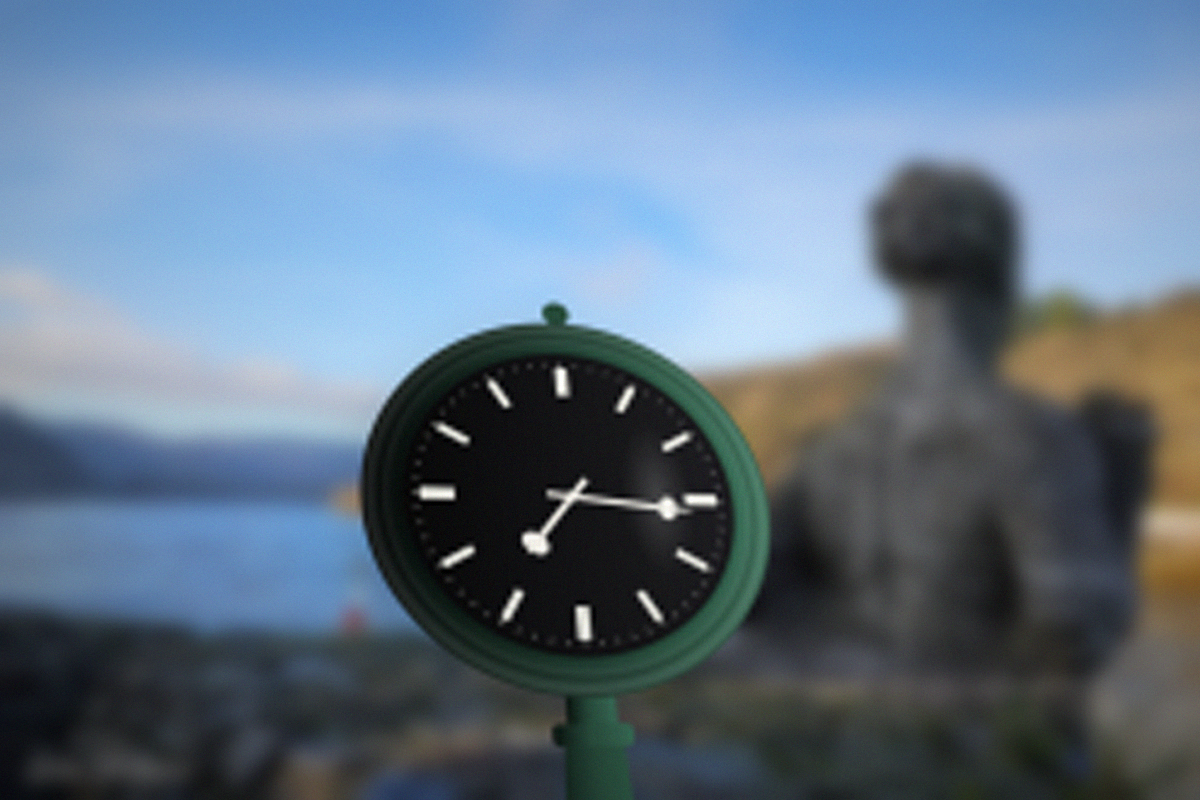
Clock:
7 h 16 min
